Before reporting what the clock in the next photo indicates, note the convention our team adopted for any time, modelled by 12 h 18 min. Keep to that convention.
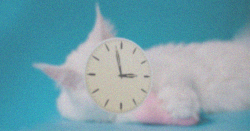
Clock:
2 h 58 min
